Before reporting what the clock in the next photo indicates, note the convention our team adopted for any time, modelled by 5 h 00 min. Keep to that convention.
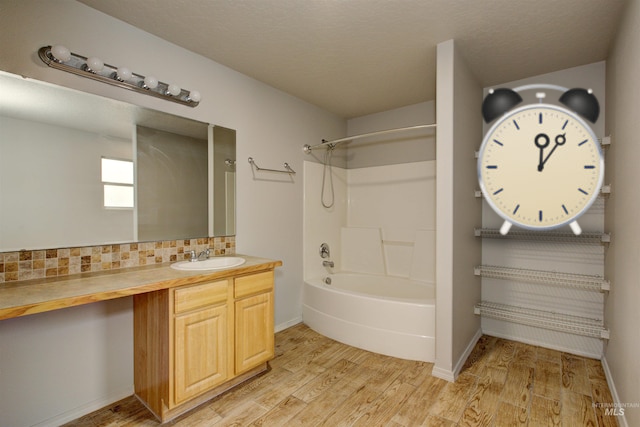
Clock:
12 h 06 min
